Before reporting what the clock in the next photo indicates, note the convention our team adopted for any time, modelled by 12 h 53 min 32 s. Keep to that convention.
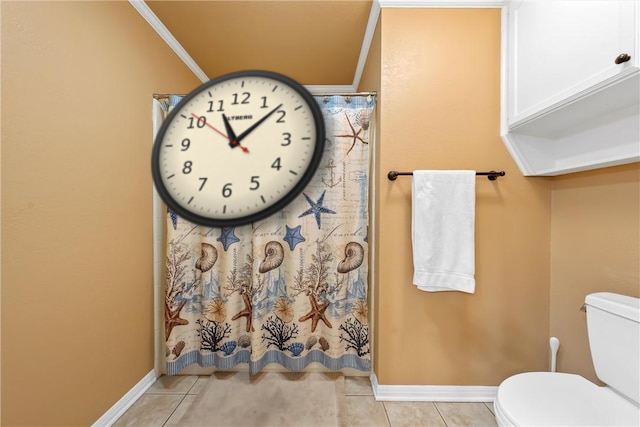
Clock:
11 h 07 min 51 s
